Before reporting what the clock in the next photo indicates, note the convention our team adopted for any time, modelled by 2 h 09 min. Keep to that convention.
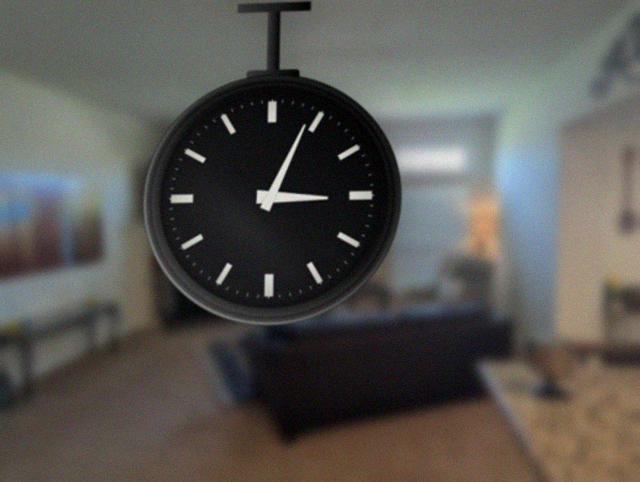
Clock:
3 h 04 min
